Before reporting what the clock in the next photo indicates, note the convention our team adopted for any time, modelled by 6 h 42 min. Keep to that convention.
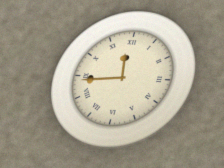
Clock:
11 h 44 min
